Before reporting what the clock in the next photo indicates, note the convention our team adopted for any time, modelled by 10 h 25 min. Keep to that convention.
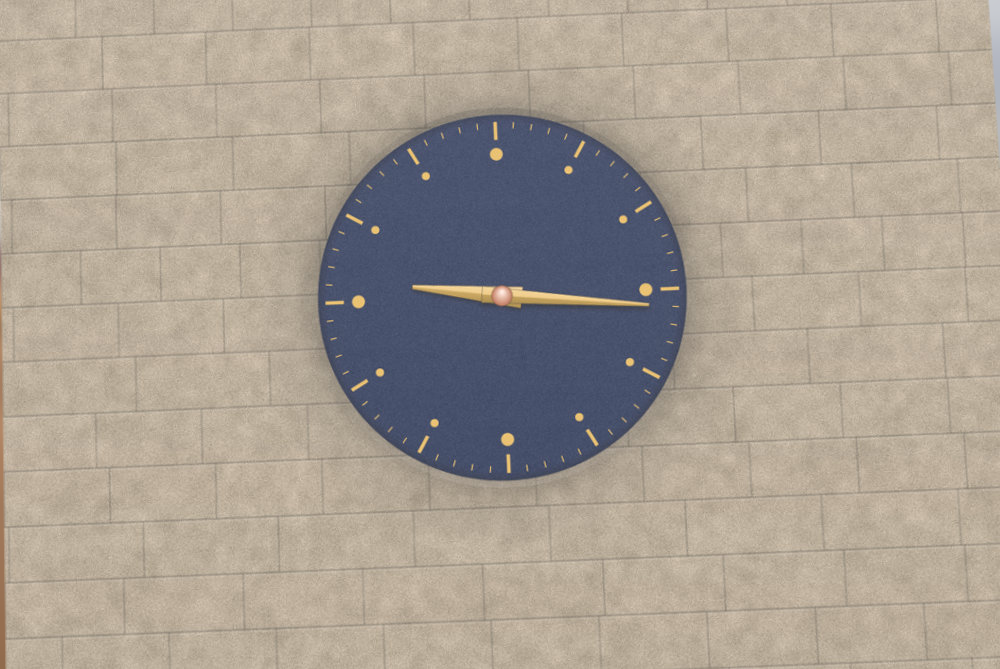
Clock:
9 h 16 min
